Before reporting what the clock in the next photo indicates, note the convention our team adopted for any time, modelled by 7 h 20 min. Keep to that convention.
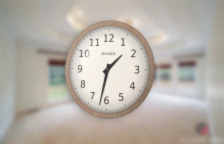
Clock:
1 h 32 min
